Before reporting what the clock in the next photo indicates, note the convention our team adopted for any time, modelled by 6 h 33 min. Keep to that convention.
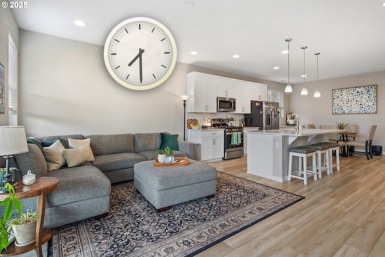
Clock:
7 h 30 min
